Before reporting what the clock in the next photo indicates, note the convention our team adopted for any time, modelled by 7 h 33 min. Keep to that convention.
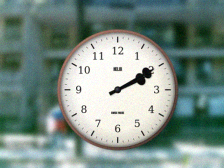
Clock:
2 h 10 min
